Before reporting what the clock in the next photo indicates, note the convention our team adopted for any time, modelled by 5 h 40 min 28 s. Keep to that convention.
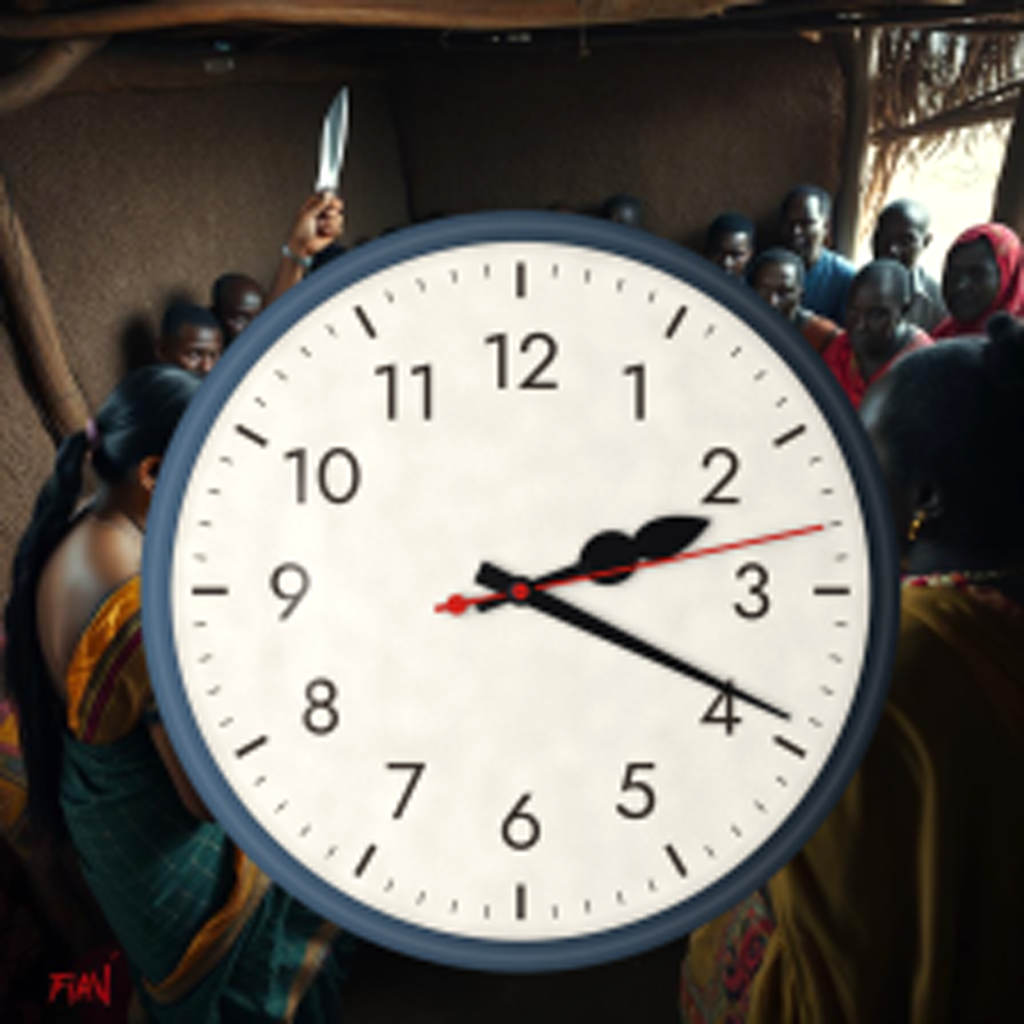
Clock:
2 h 19 min 13 s
